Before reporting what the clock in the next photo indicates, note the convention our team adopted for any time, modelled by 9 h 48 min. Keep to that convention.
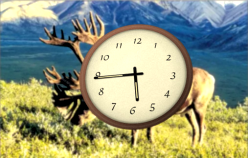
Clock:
5 h 44 min
